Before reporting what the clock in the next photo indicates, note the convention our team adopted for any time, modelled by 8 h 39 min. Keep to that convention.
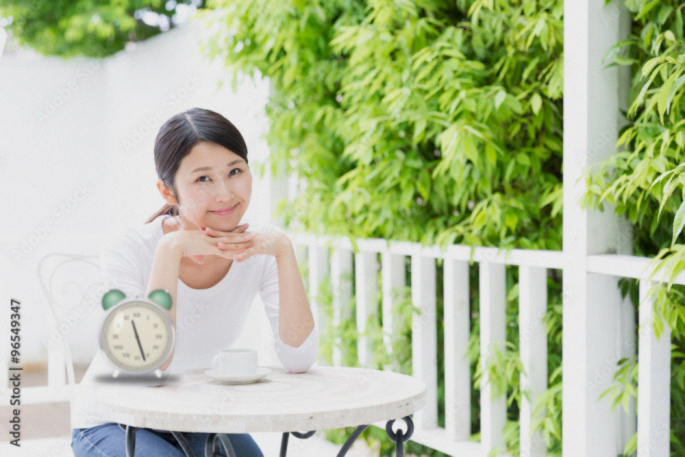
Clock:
11 h 27 min
